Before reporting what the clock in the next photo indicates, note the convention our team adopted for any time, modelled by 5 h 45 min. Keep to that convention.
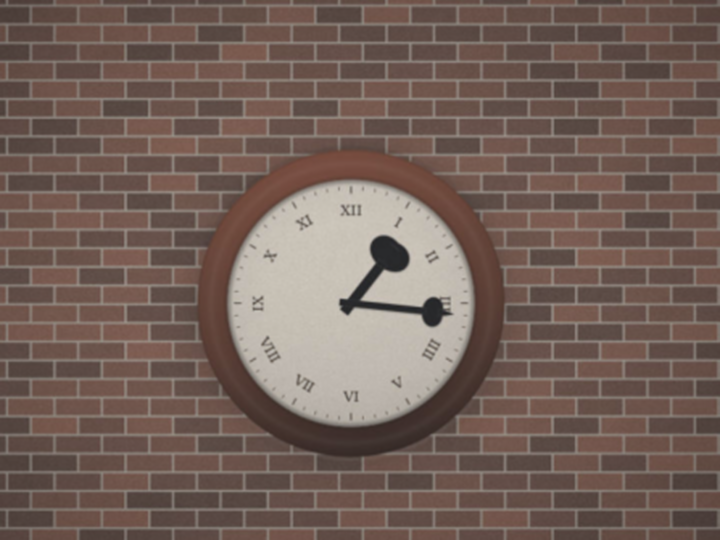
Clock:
1 h 16 min
